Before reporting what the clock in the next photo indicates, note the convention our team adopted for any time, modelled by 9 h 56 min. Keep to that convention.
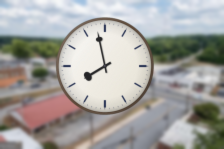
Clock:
7 h 58 min
